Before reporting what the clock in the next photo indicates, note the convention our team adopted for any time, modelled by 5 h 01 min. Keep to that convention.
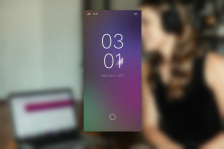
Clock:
3 h 01 min
